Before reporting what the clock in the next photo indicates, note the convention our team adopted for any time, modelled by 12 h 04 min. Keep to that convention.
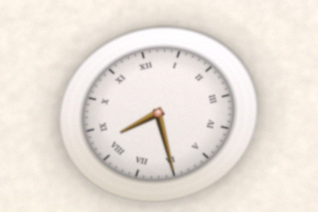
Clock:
8 h 30 min
